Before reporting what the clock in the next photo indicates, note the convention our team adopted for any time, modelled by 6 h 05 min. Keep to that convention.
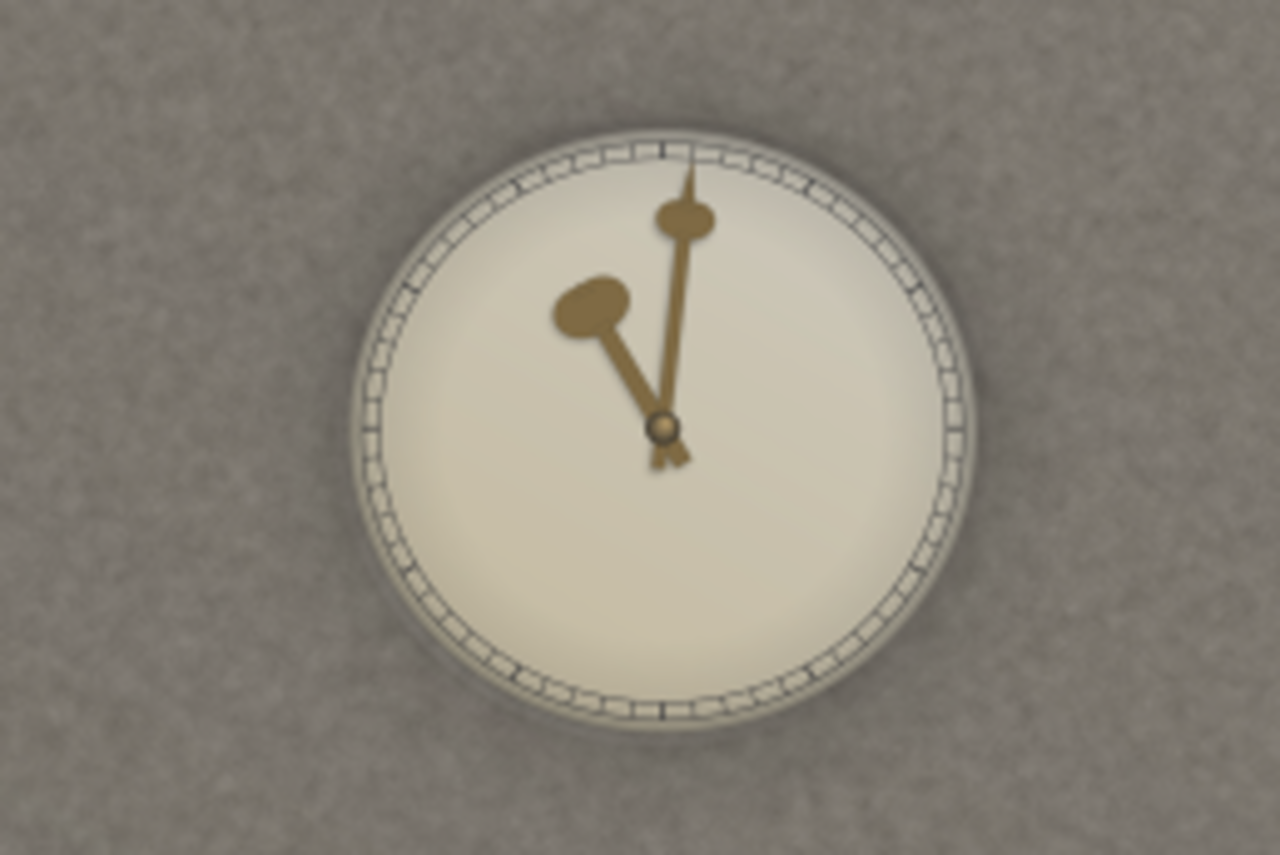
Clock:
11 h 01 min
